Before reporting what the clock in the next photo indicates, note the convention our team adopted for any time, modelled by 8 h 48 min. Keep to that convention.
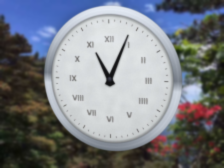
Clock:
11 h 04 min
